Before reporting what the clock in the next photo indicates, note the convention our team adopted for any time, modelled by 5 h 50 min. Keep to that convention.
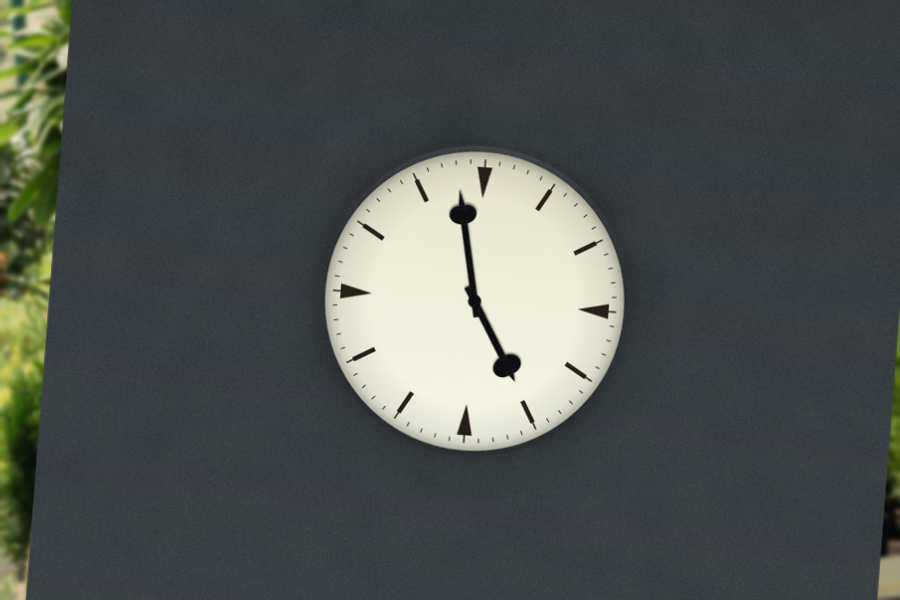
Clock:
4 h 58 min
